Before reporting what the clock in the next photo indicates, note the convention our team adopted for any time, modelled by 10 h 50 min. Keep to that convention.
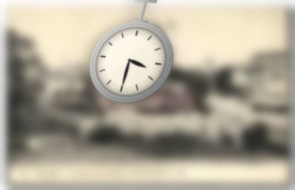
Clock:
3 h 30 min
